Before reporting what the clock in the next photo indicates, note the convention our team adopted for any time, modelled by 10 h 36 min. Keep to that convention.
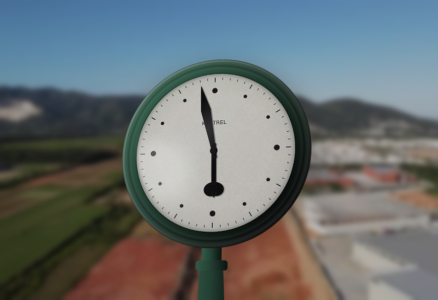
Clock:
5 h 58 min
